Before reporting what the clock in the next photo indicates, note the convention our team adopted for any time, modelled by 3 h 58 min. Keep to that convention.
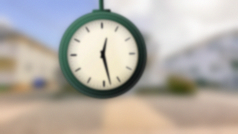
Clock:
12 h 28 min
